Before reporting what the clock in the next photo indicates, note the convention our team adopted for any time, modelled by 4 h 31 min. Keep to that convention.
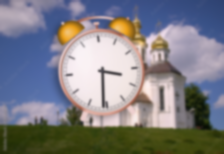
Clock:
3 h 31 min
